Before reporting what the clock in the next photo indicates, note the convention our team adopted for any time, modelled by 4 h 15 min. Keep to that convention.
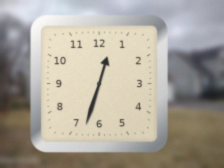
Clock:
12 h 33 min
